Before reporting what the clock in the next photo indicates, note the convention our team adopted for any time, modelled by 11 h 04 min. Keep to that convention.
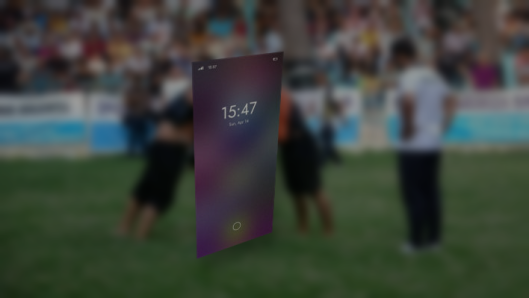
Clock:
15 h 47 min
